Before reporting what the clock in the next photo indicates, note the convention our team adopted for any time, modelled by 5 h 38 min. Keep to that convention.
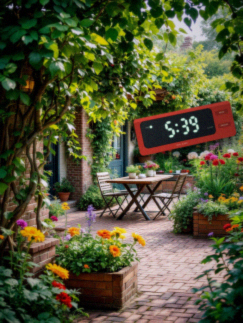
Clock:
5 h 39 min
